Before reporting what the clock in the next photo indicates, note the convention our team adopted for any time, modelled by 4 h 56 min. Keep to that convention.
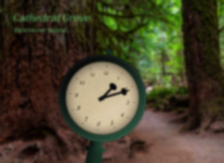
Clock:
1 h 11 min
